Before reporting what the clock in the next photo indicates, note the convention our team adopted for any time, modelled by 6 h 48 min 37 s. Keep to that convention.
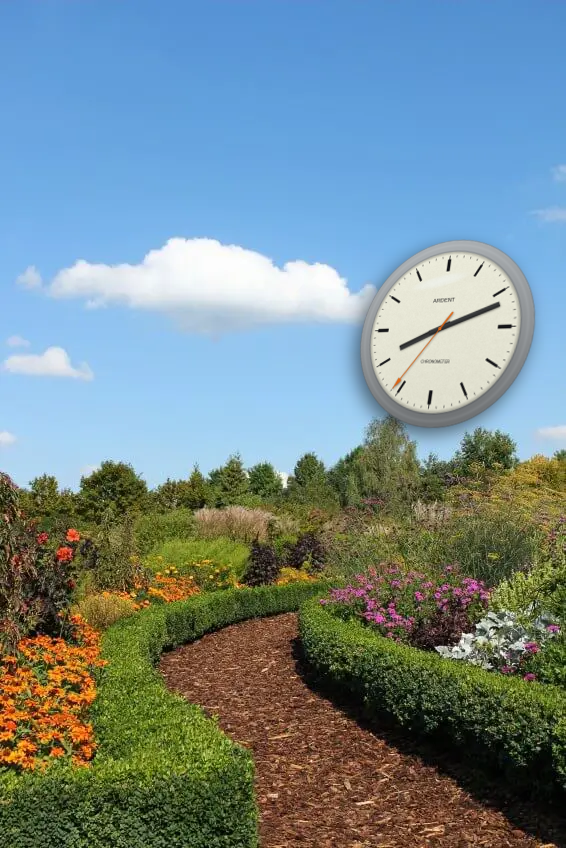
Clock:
8 h 11 min 36 s
